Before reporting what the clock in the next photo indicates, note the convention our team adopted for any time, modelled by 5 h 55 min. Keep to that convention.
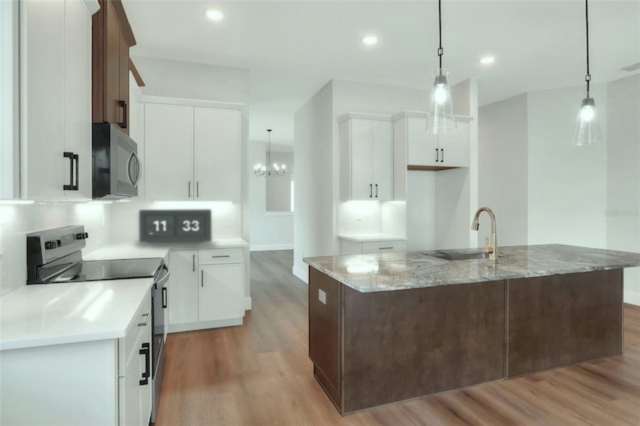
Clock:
11 h 33 min
